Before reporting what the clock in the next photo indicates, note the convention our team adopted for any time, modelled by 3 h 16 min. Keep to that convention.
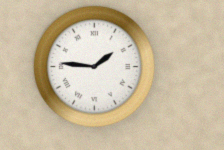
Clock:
1 h 46 min
